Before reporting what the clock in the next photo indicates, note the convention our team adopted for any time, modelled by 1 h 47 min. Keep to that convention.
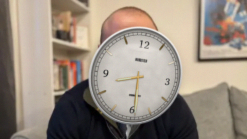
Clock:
8 h 29 min
